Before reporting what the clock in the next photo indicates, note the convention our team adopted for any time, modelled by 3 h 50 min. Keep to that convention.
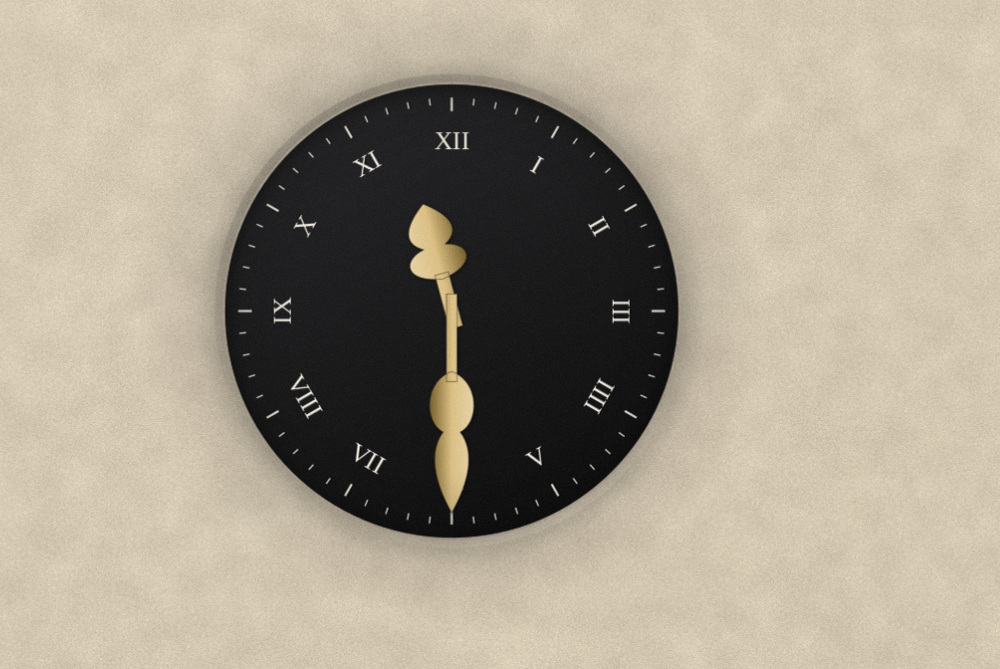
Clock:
11 h 30 min
